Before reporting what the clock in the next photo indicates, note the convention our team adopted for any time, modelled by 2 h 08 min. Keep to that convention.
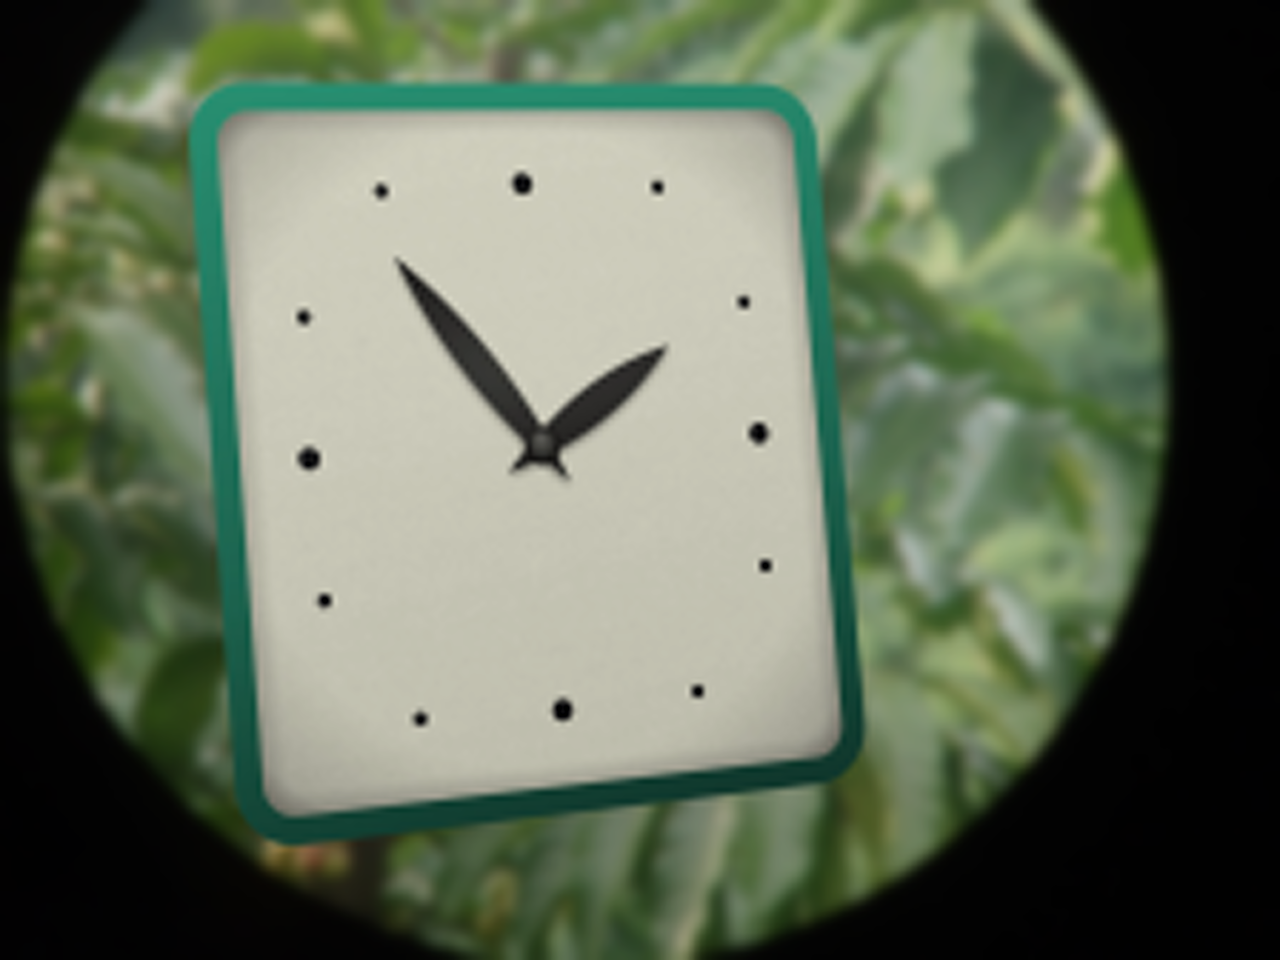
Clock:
1 h 54 min
